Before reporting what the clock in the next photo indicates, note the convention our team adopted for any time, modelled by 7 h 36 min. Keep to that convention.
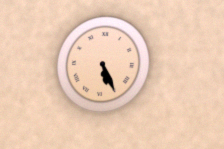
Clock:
5 h 25 min
